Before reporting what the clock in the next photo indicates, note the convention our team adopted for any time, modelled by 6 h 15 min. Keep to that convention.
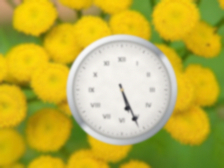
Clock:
5 h 26 min
